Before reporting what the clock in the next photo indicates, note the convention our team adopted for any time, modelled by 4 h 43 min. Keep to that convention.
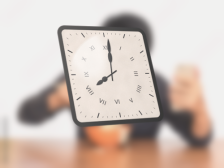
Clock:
8 h 01 min
